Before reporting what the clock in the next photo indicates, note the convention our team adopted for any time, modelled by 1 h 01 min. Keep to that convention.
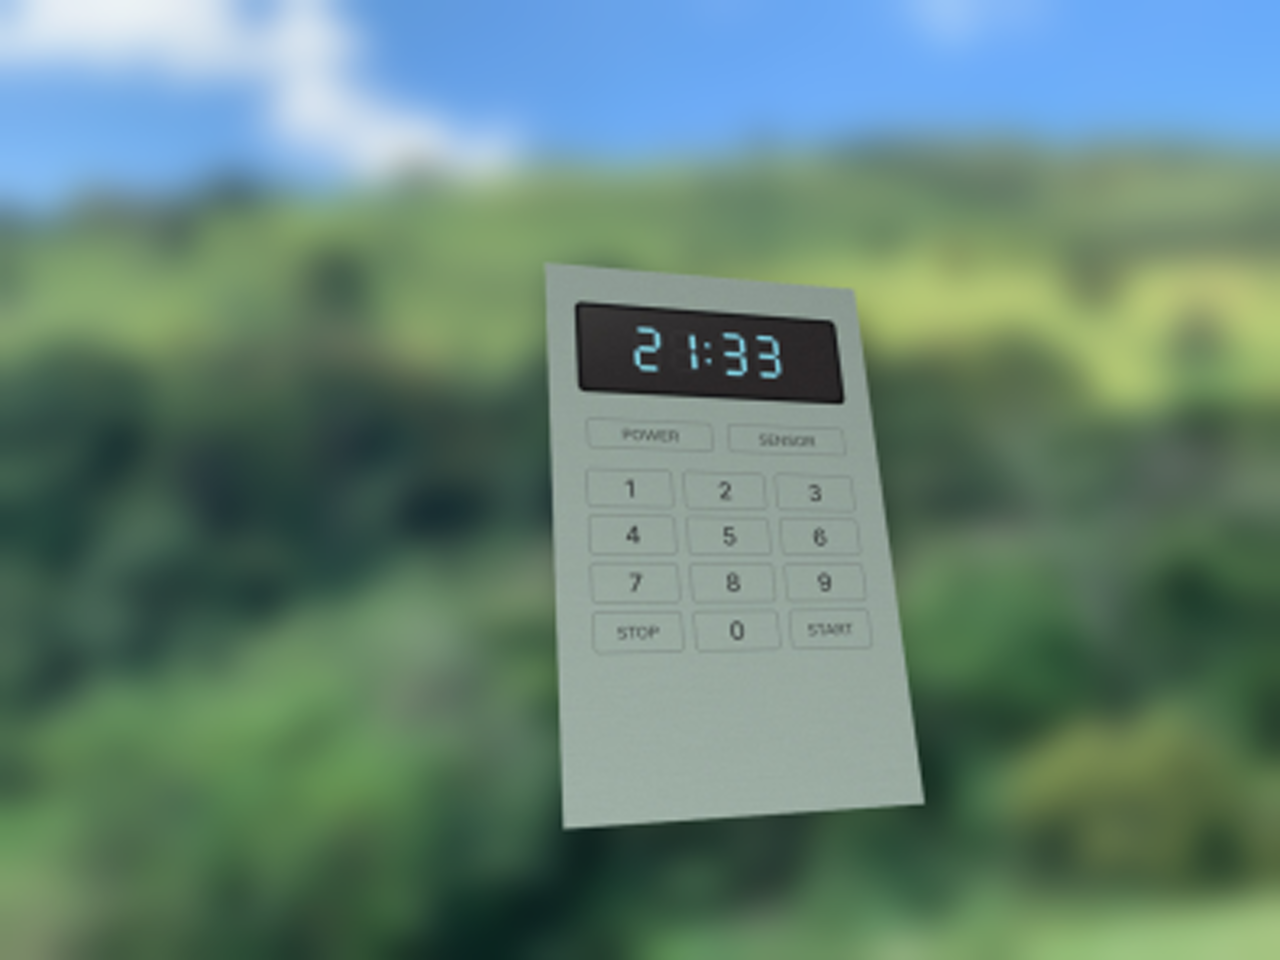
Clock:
21 h 33 min
